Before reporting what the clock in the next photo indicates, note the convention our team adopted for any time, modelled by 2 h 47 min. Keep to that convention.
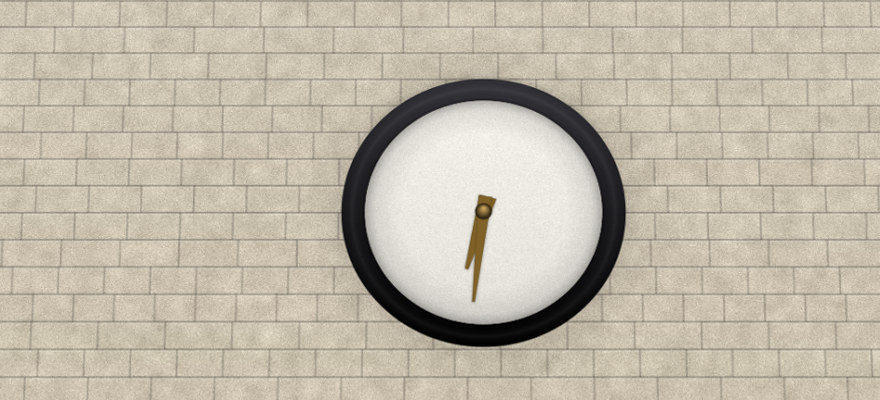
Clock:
6 h 31 min
